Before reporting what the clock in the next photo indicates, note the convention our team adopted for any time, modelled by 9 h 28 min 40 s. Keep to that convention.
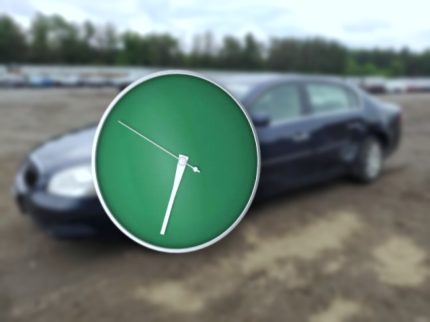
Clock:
6 h 32 min 50 s
